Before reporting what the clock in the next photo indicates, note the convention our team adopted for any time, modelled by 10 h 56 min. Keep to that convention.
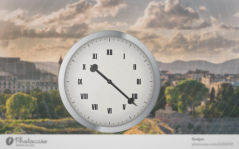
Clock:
10 h 22 min
